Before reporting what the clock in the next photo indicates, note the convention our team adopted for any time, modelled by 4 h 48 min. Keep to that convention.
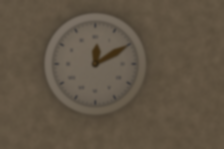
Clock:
12 h 10 min
